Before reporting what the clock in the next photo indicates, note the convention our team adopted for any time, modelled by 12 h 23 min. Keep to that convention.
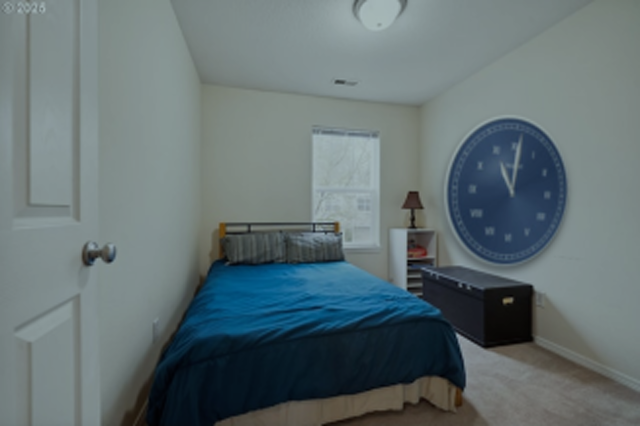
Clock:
11 h 01 min
